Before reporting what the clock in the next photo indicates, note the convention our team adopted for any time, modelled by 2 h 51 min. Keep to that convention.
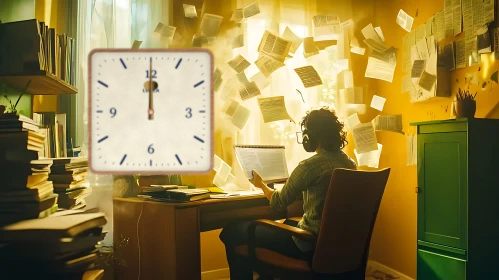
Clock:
12 h 00 min
